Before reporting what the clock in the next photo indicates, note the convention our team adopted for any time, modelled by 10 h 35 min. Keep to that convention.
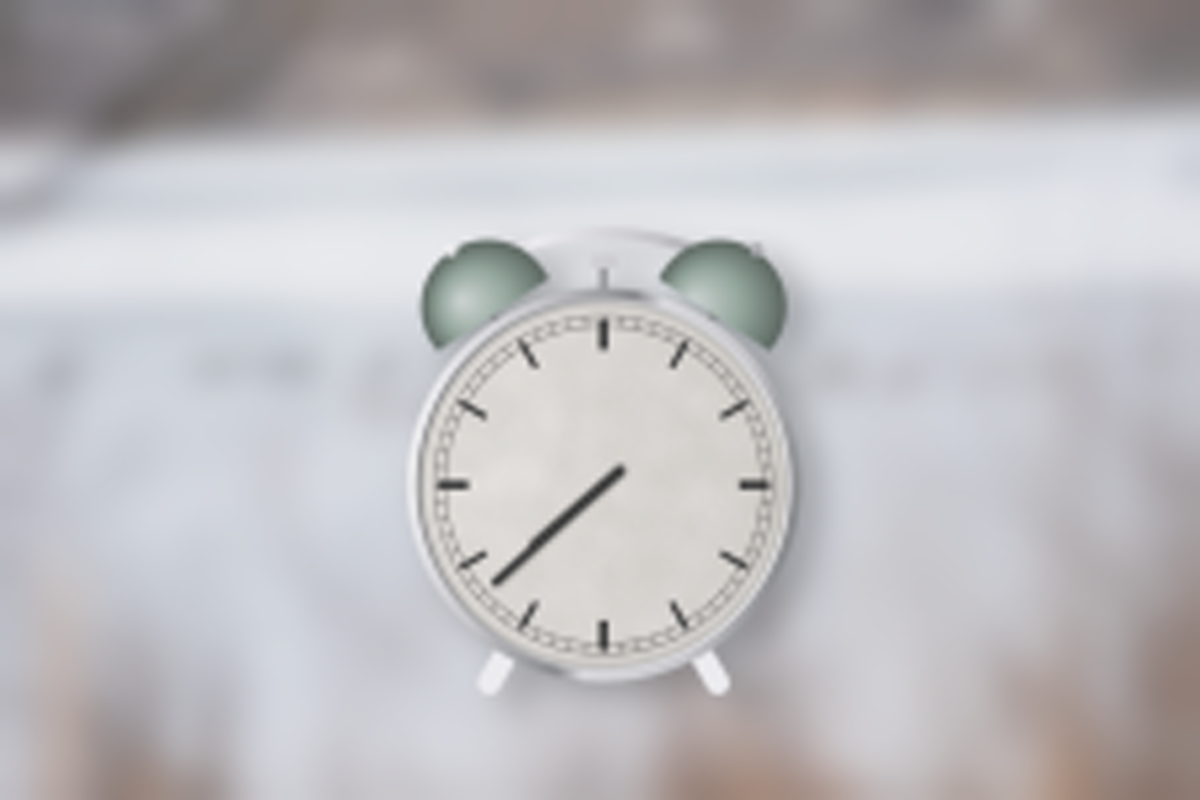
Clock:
7 h 38 min
